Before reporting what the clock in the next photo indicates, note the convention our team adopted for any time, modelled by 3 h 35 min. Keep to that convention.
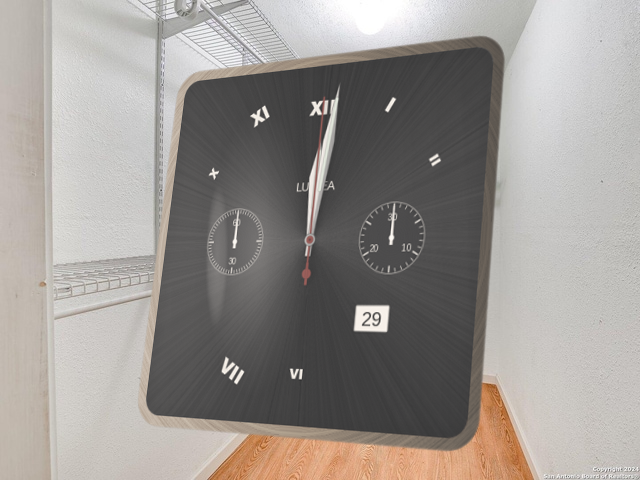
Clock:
12 h 01 min
